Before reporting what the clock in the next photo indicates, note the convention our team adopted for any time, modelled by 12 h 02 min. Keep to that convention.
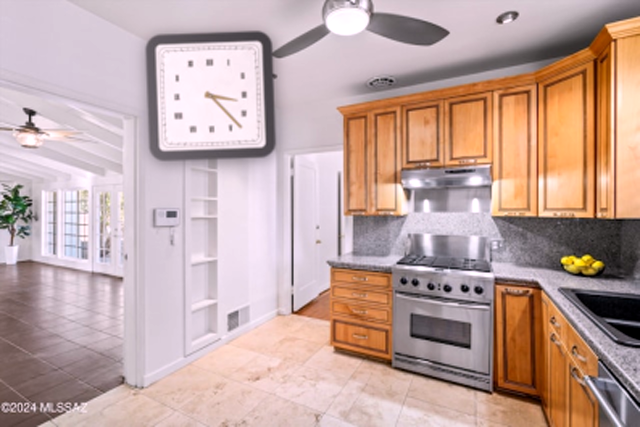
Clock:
3 h 23 min
